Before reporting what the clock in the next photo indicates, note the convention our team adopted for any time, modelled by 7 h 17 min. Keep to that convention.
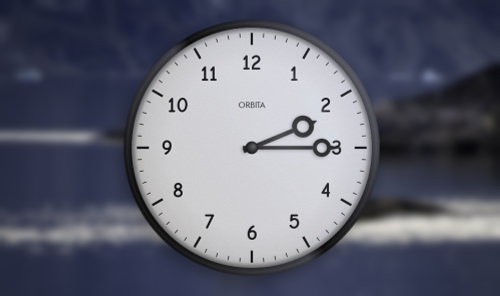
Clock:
2 h 15 min
